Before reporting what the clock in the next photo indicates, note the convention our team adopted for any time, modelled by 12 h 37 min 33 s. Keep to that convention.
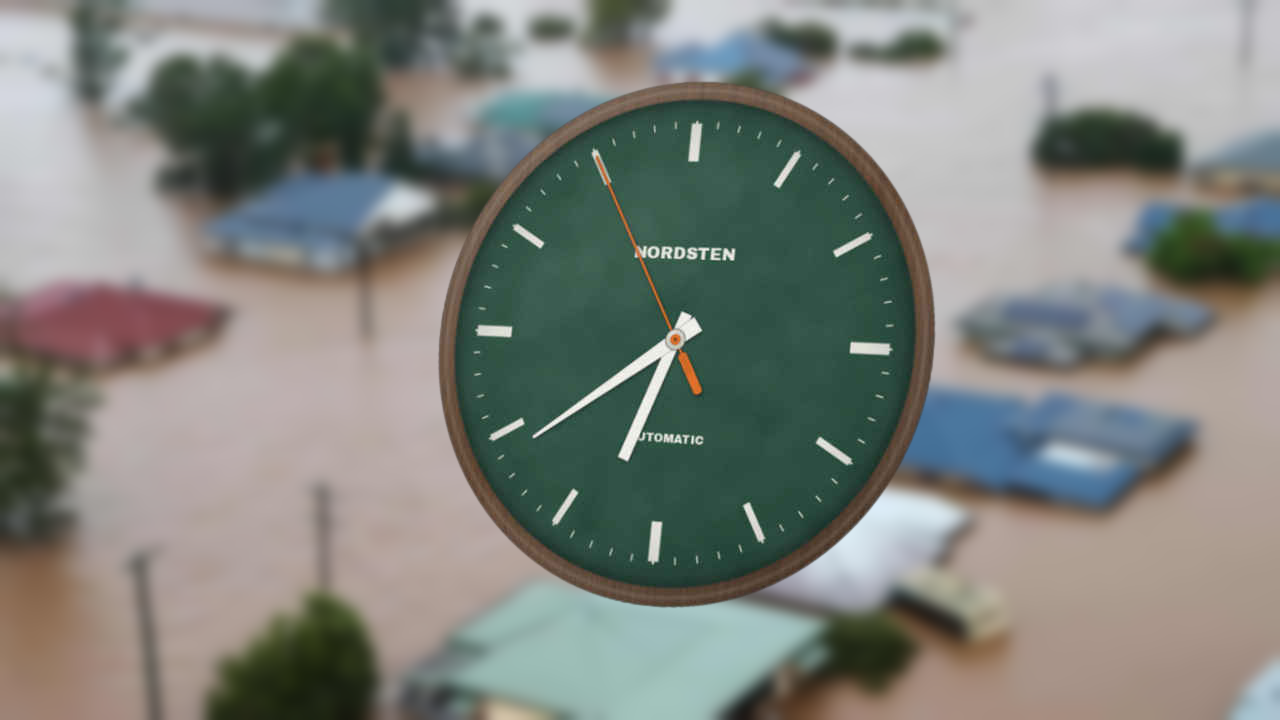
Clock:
6 h 38 min 55 s
